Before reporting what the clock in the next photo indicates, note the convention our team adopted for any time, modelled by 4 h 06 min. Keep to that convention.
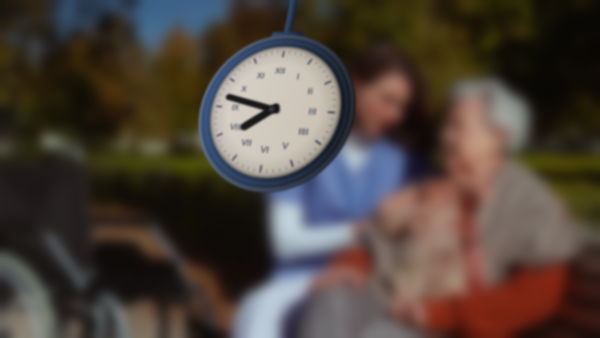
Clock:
7 h 47 min
